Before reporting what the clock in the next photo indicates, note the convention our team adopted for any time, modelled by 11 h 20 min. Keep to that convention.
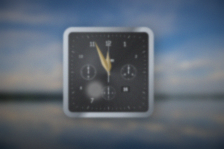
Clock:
11 h 56 min
